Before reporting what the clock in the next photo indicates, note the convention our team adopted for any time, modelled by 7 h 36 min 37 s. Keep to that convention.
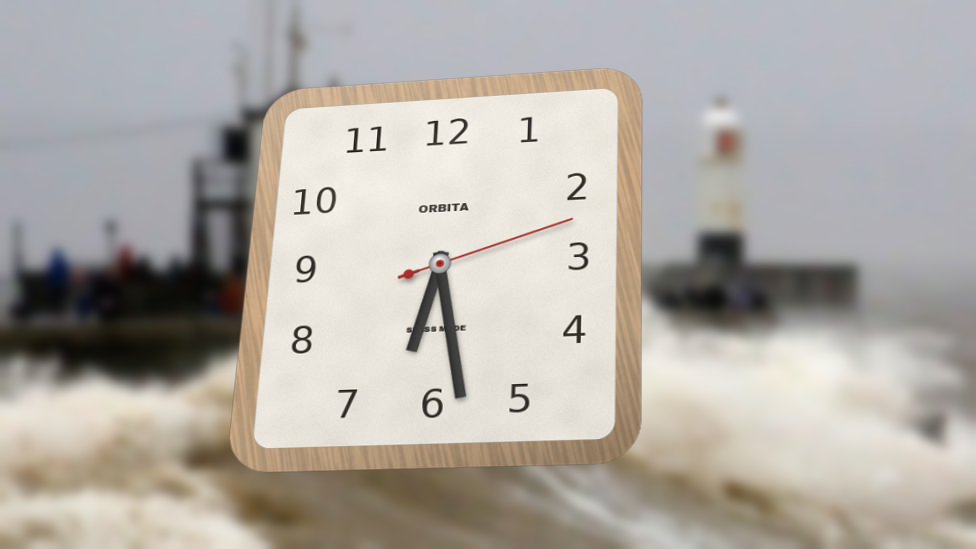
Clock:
6 h 28 min 12 s
